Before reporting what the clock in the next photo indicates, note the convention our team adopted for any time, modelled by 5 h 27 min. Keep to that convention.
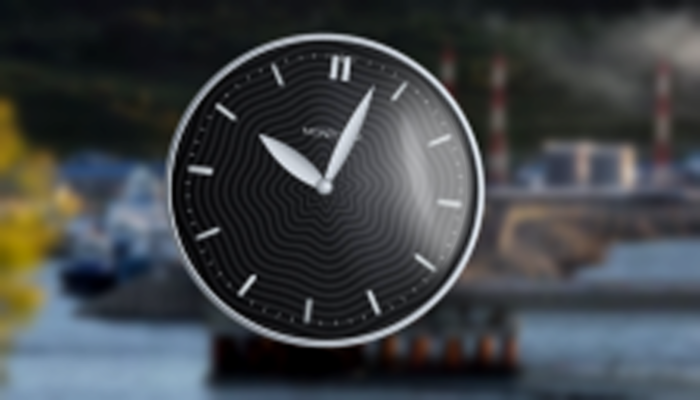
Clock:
10 h 03 min
